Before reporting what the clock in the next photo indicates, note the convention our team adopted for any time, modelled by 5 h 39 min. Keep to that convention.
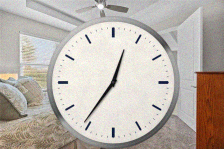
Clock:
12 h 36 min
